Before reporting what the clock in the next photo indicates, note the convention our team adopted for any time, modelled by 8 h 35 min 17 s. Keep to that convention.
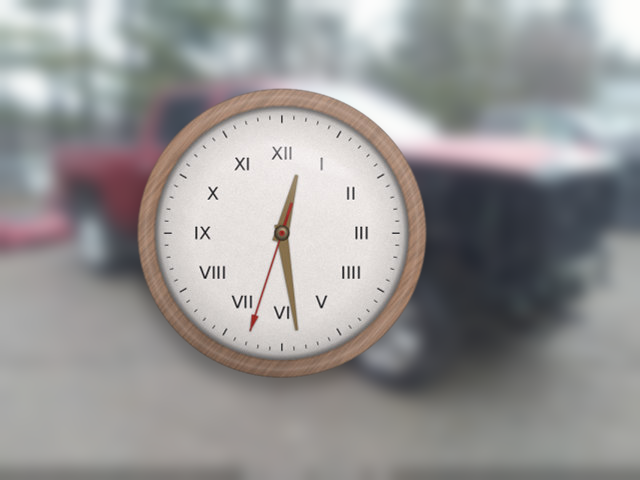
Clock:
12 h 28 min 33 s
